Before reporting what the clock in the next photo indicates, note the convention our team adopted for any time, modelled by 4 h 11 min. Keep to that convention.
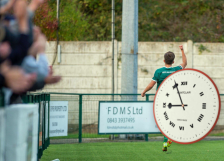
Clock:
8 h 56 min
